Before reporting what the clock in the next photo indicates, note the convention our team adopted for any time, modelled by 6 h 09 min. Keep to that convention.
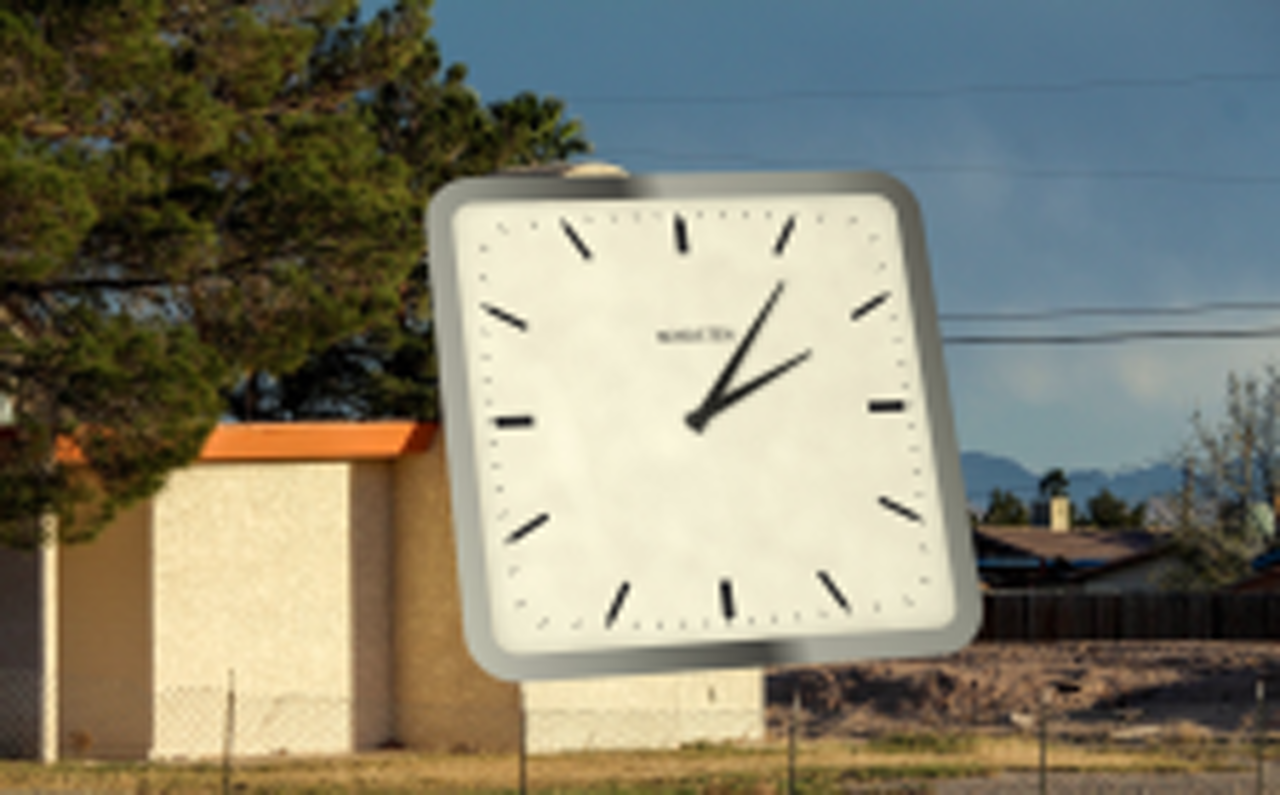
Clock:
2 h 06 min
